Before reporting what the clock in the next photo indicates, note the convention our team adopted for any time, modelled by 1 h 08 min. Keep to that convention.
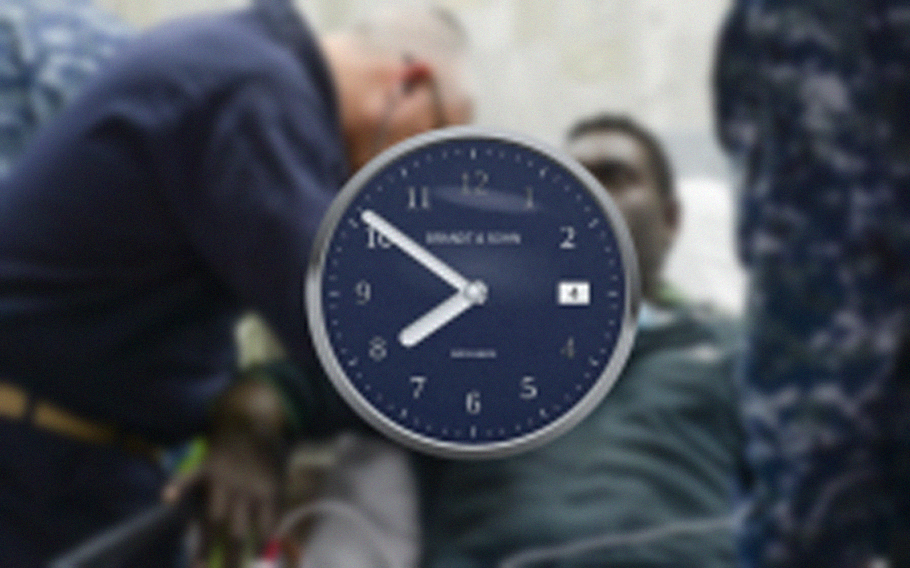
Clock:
7 h 51 min
